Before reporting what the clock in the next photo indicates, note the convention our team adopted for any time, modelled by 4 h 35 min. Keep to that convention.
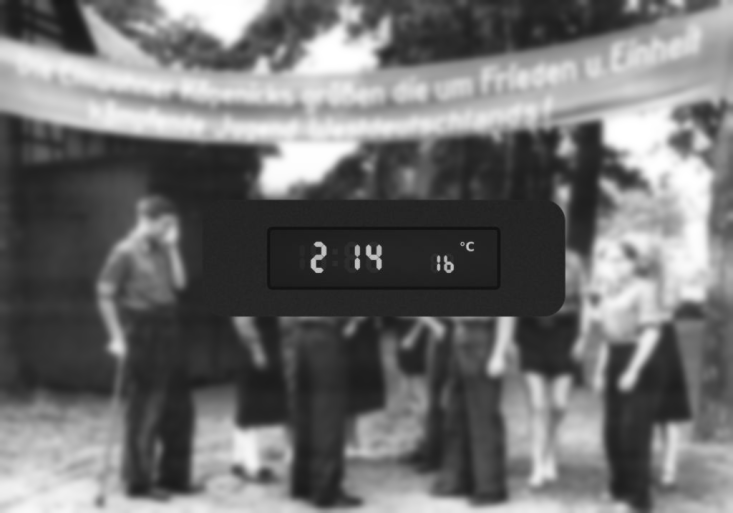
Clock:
2 h 14 min
